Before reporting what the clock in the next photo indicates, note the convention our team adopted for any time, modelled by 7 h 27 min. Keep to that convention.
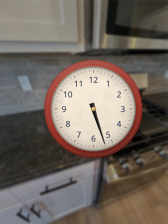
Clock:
5 h 27 min
